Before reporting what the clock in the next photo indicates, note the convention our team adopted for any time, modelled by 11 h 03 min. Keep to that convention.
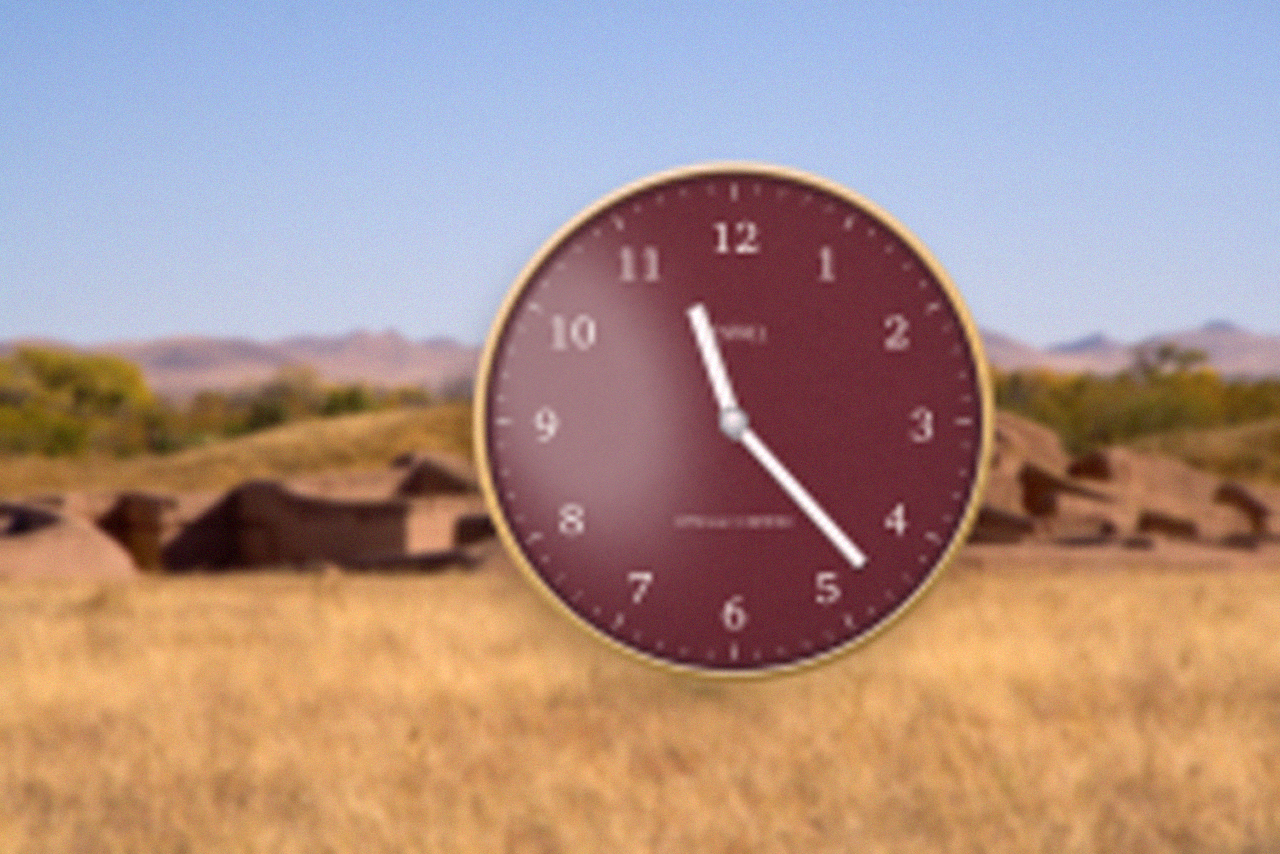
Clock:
11 h 23 min
